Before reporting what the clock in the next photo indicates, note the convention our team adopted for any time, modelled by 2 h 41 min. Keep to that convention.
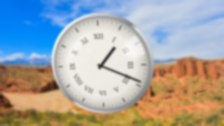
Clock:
1 h 19 min
